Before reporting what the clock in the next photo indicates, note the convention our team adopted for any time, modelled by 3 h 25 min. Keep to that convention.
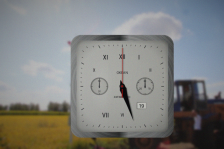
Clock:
5 h 27 min
